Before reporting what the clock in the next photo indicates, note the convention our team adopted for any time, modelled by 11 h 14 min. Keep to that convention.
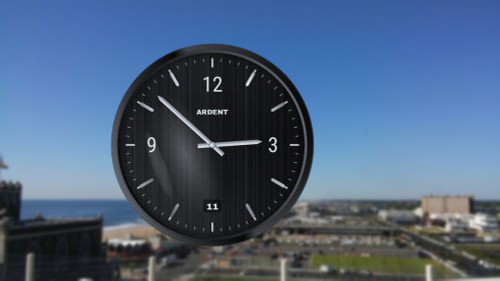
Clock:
2 h 52 min
